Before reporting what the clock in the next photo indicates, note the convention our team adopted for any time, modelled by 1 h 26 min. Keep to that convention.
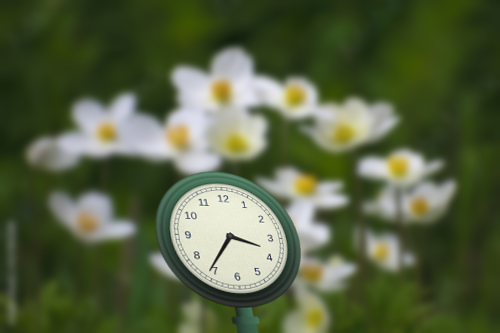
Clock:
3 h 36 min
